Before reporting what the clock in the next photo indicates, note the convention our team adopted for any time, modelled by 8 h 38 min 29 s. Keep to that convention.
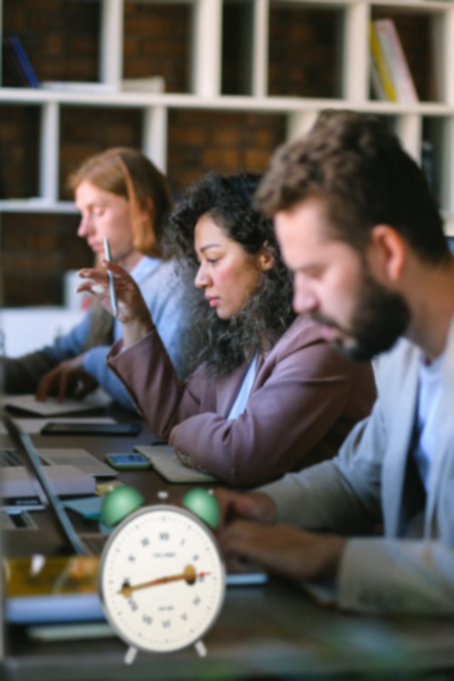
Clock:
2 h 43 min 14 s
